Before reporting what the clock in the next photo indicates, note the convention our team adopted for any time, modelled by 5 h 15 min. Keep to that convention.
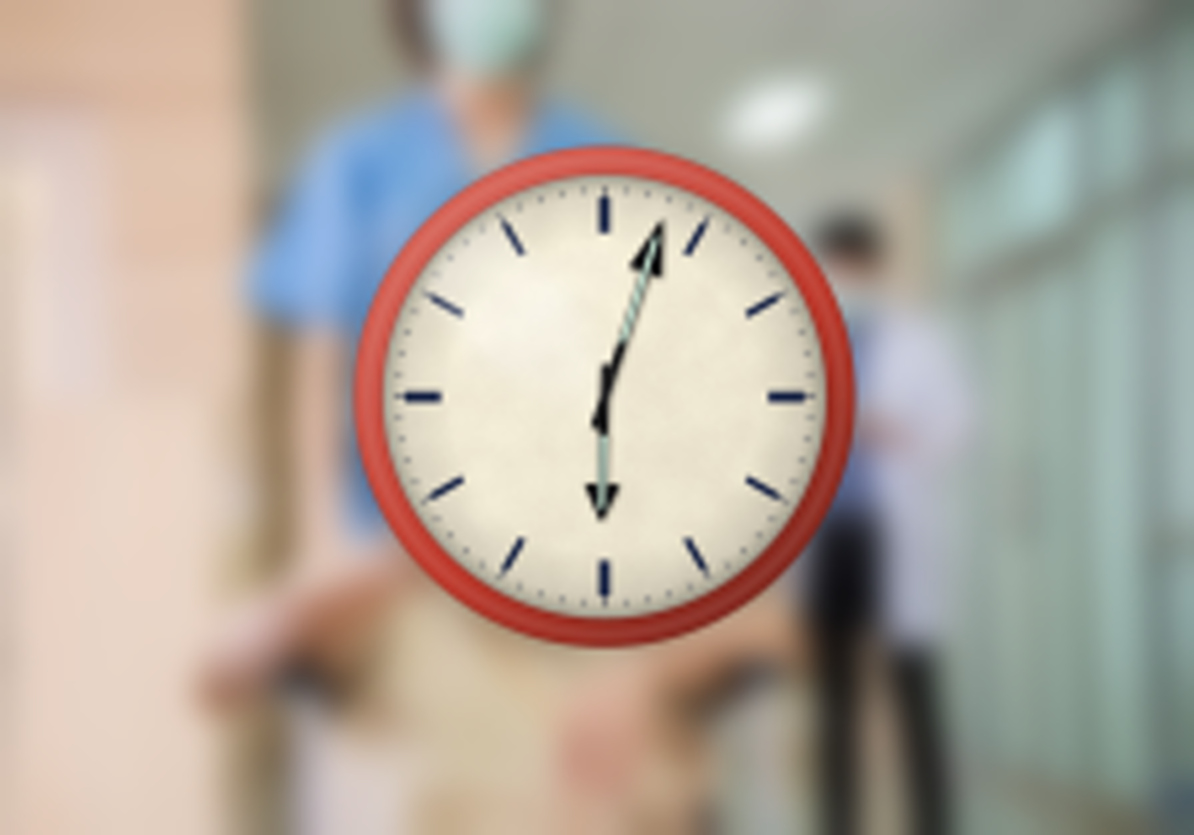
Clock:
6 h 03 min
